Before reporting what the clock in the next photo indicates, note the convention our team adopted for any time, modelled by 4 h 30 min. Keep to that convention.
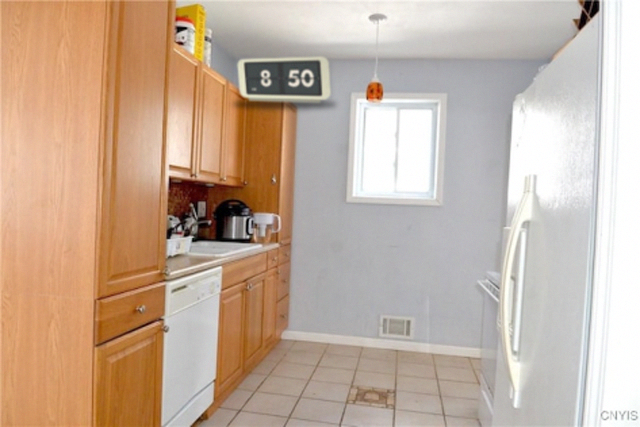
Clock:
8 h 50 min
